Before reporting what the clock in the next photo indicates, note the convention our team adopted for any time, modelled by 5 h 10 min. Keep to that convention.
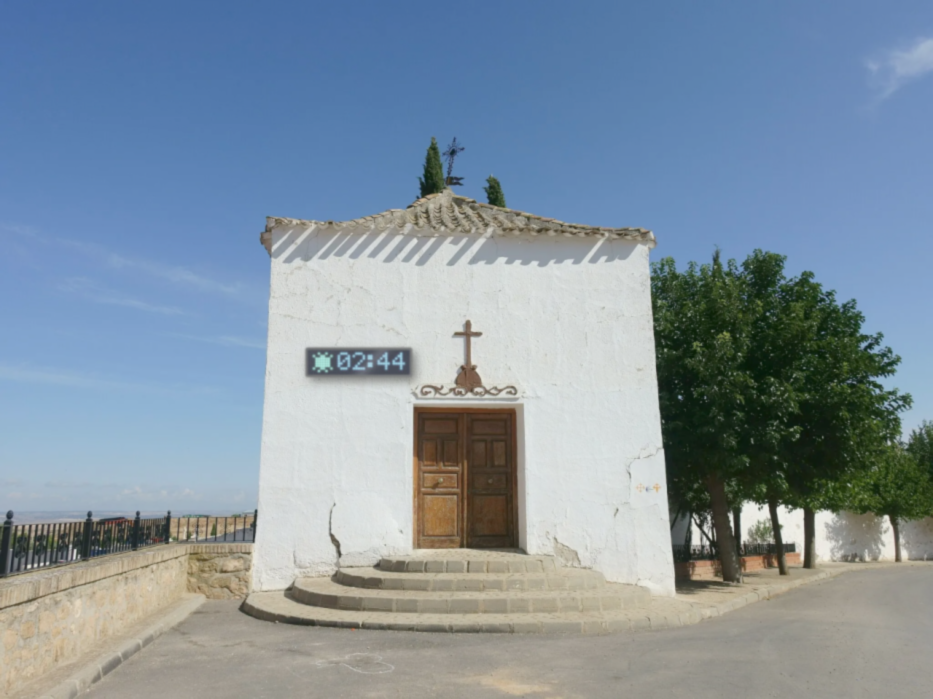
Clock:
2 h 44 min
